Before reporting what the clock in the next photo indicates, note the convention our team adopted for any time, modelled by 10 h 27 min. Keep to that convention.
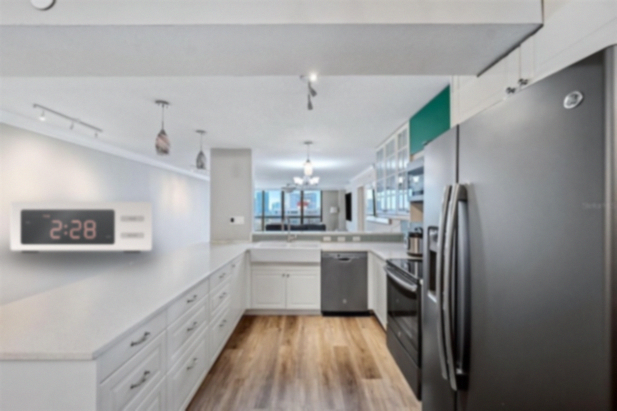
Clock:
2 h 28 min
